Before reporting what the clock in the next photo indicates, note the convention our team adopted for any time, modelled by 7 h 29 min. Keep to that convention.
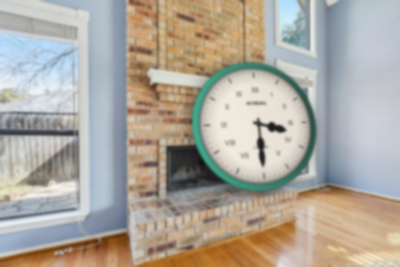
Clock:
3 h 30 min
